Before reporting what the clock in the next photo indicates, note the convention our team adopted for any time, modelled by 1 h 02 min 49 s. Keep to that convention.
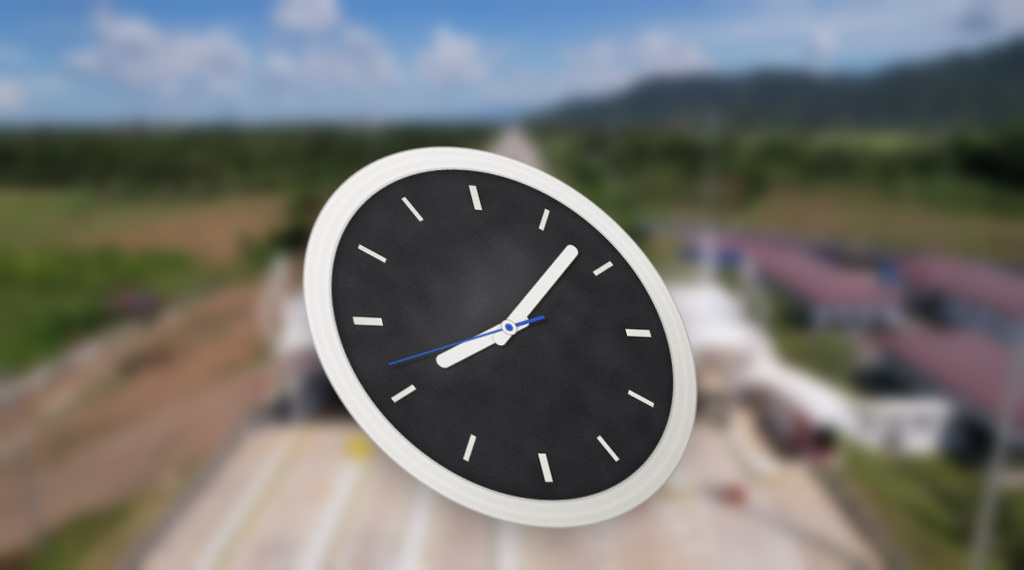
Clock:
8 h 07 min 42 s
